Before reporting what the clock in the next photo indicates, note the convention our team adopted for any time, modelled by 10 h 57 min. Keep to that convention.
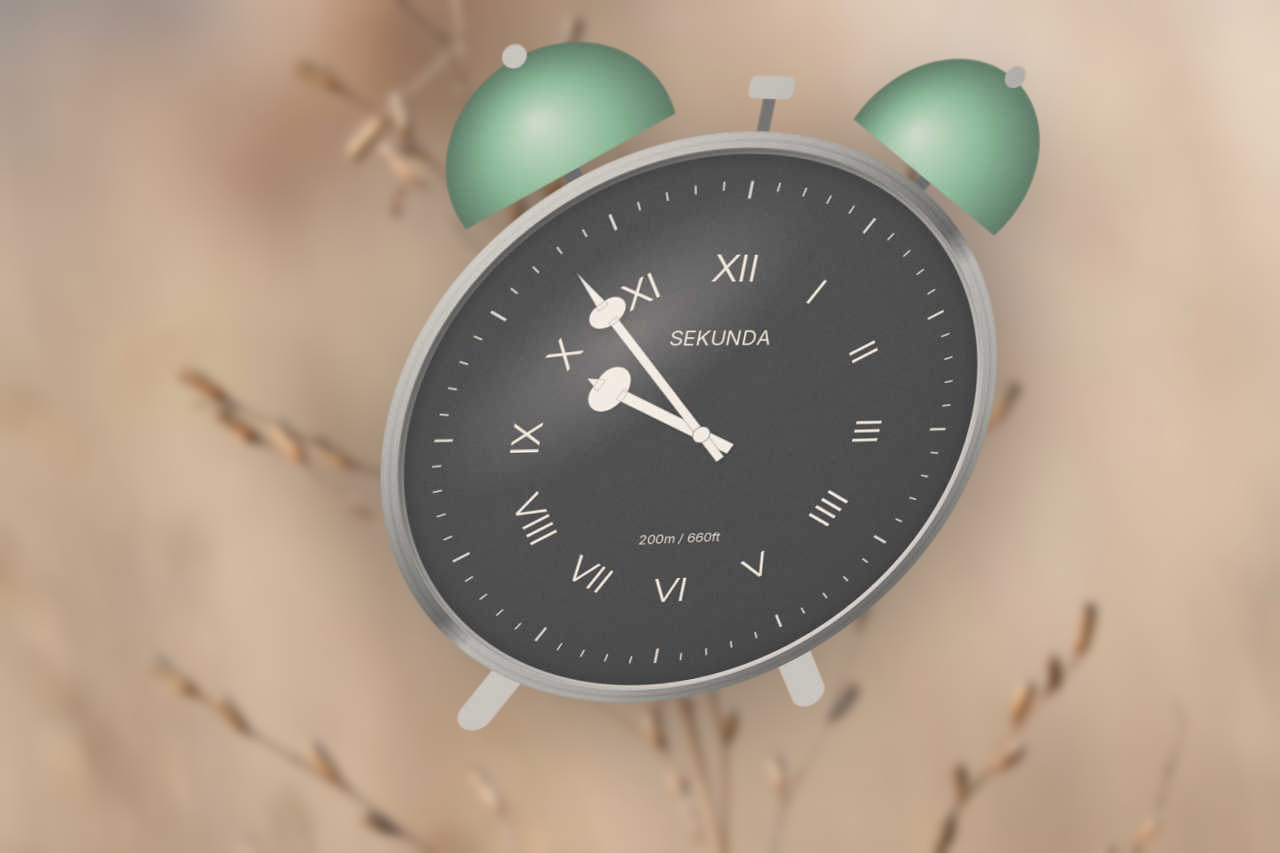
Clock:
9 h 53 min
